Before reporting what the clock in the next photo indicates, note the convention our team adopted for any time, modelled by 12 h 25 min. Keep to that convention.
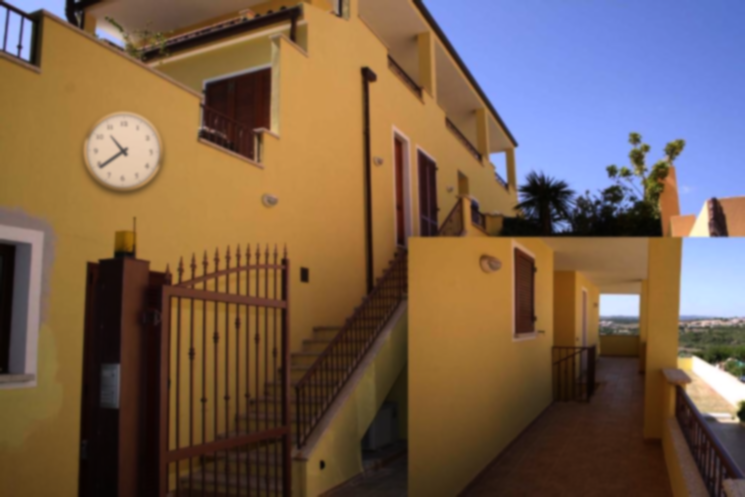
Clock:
10 h 39 min
